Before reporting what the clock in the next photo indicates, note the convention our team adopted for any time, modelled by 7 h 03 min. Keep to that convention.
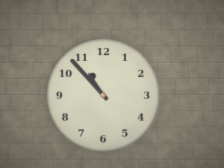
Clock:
10 h 53 min
